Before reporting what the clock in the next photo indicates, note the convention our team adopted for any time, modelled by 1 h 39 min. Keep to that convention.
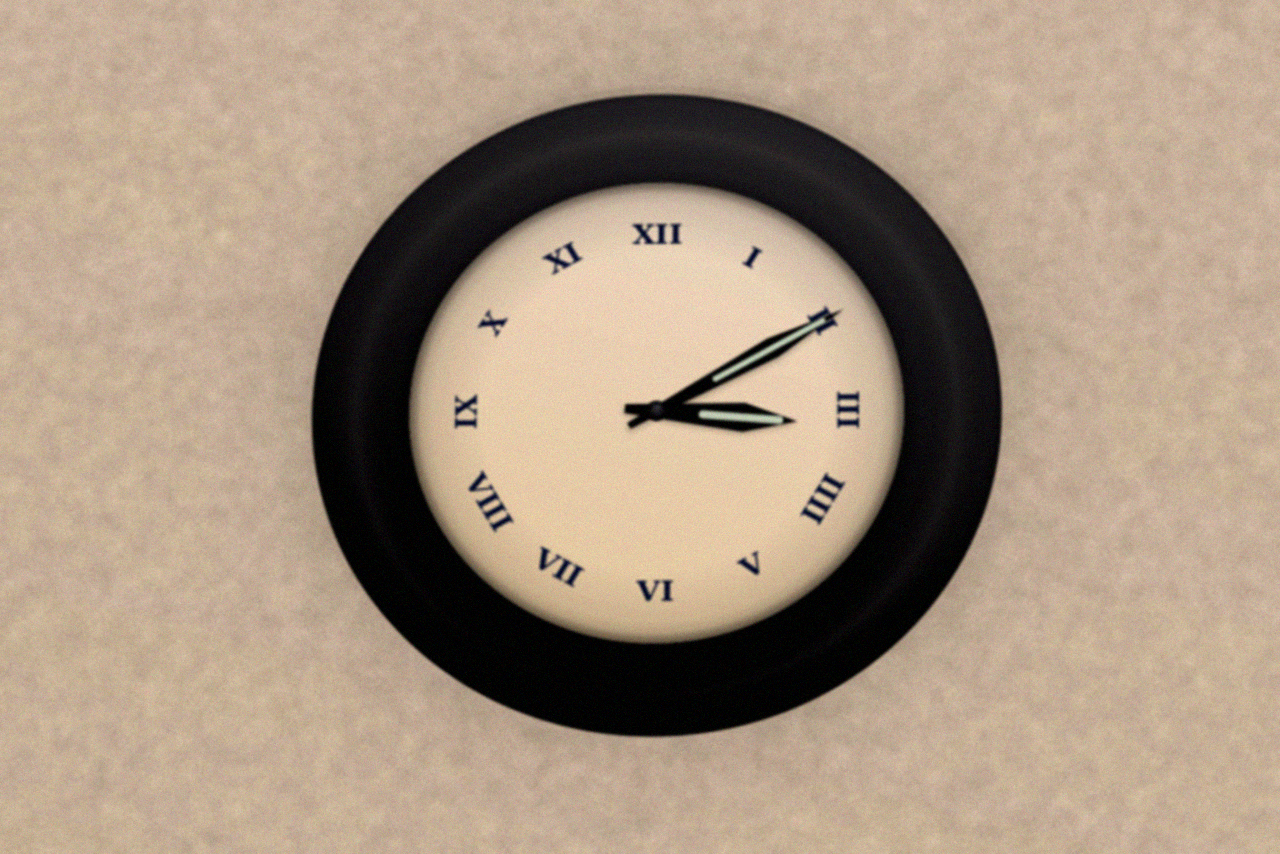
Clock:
3 h 10 min
